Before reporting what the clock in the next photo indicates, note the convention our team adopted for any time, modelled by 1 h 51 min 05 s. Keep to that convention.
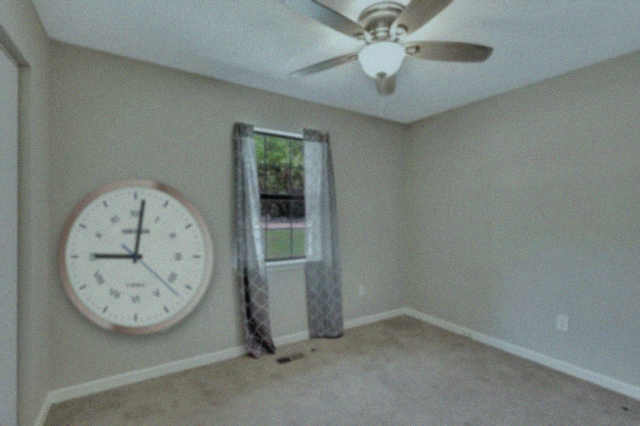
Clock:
9 h 01 min 22 s
